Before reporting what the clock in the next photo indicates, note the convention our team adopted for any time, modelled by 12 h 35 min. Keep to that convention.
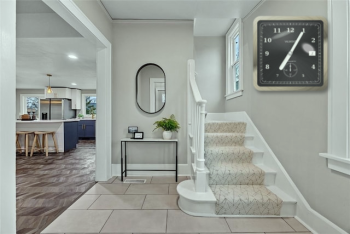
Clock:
7 h 05 min
